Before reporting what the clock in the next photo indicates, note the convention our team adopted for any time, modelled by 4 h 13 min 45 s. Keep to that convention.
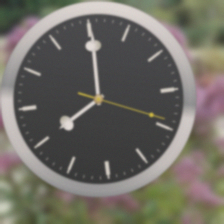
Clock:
8 h 00 min 19 s
